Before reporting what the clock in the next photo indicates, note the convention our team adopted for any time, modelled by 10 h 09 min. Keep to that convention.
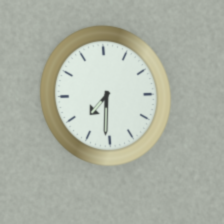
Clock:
7 h 31 min
